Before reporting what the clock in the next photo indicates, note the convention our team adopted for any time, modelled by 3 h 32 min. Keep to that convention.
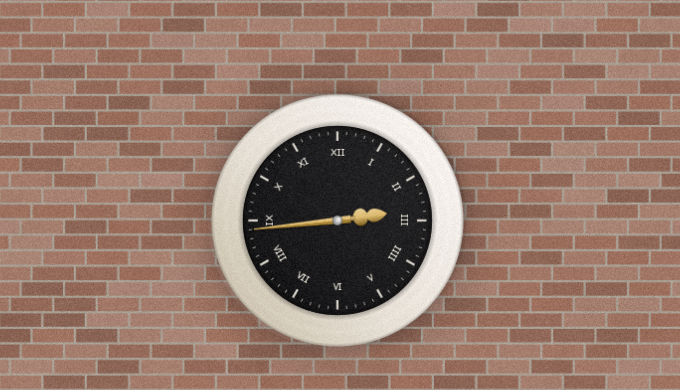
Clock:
2 h 44 min
